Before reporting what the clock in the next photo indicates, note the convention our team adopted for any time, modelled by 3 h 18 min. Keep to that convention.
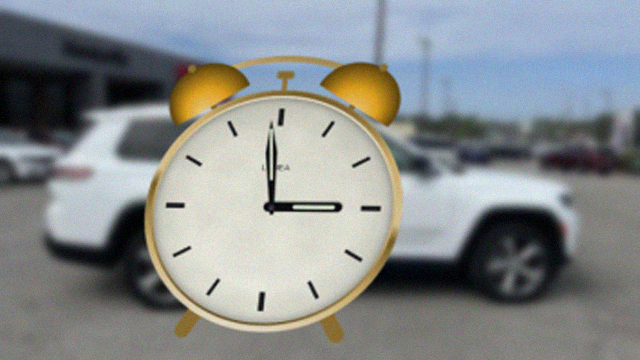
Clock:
2 h 59 min
